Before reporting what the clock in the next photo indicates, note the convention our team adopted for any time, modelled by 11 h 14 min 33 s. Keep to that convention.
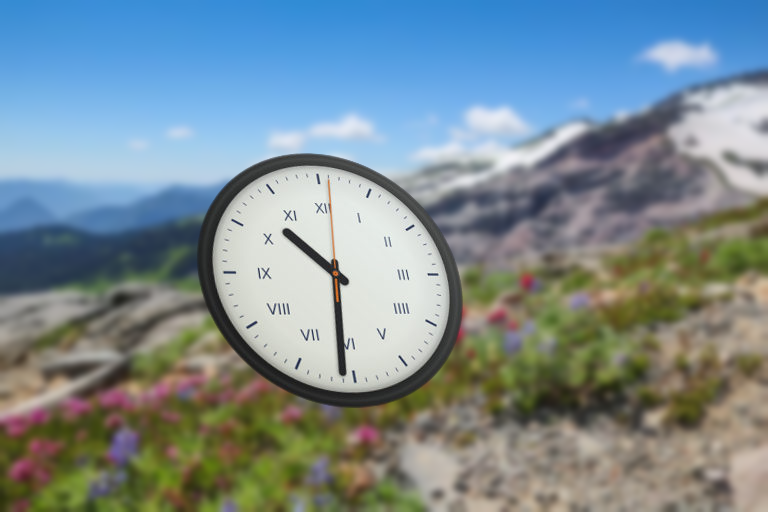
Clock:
10 h 31 min 01 s
